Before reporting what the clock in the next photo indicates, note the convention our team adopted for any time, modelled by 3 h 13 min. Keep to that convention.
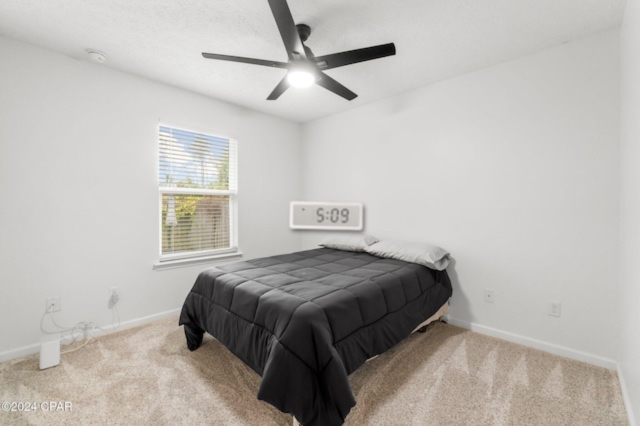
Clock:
5 h 09 min
